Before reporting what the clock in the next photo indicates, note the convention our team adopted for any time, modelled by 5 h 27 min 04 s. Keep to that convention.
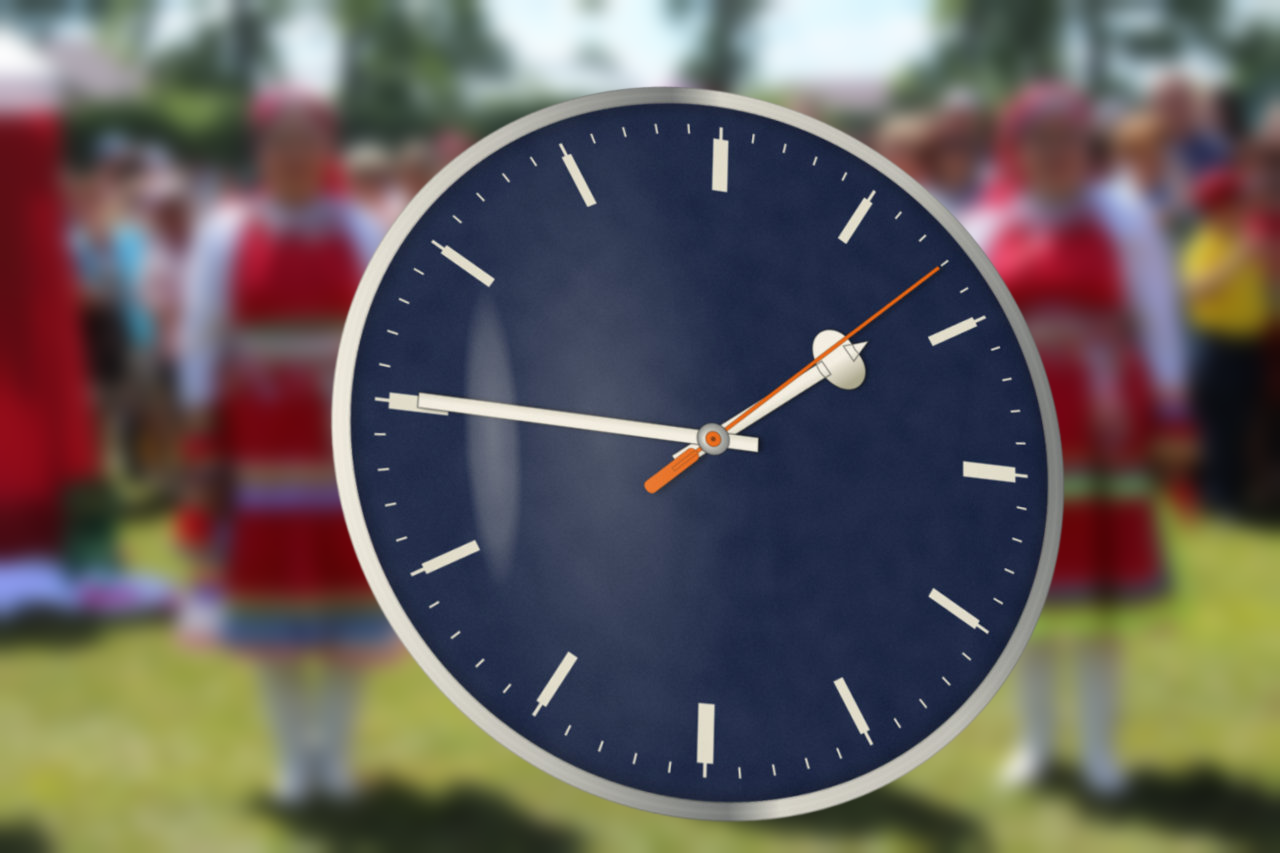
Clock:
1 h 45 min 08 s
